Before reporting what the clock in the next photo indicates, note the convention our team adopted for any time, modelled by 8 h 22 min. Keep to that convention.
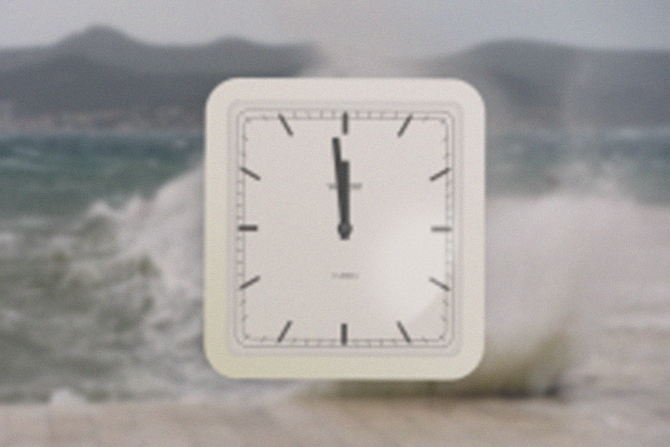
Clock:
11 h 59 min
